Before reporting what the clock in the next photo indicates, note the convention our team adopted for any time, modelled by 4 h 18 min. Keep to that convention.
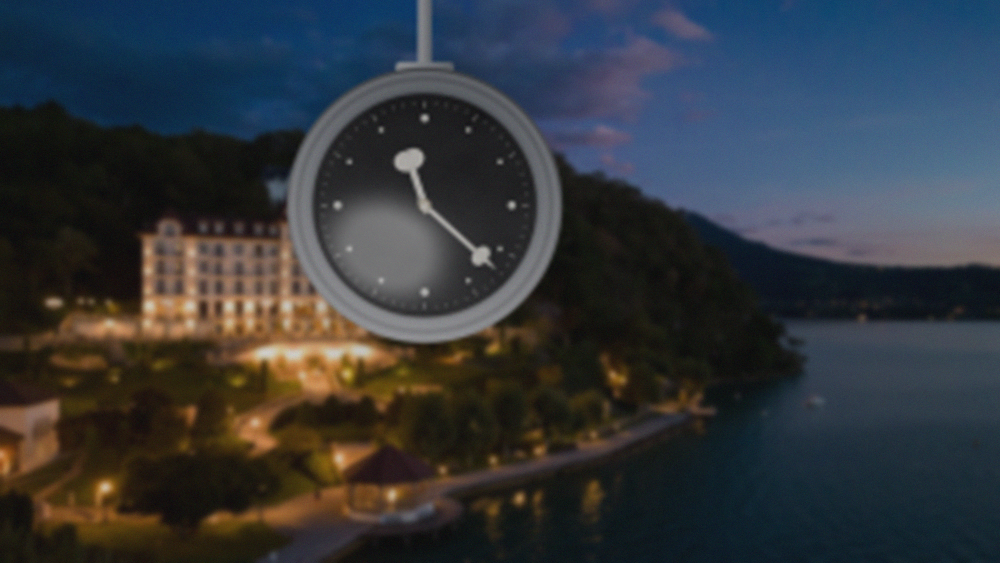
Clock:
11 h 22 min
